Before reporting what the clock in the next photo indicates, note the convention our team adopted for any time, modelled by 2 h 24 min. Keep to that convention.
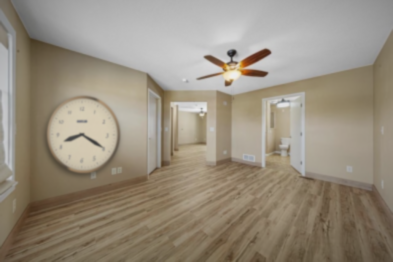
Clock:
8 h 20 min
